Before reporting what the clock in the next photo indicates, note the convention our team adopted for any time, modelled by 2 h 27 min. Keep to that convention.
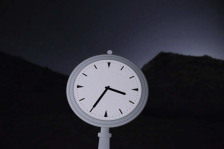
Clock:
3 h 35 min
